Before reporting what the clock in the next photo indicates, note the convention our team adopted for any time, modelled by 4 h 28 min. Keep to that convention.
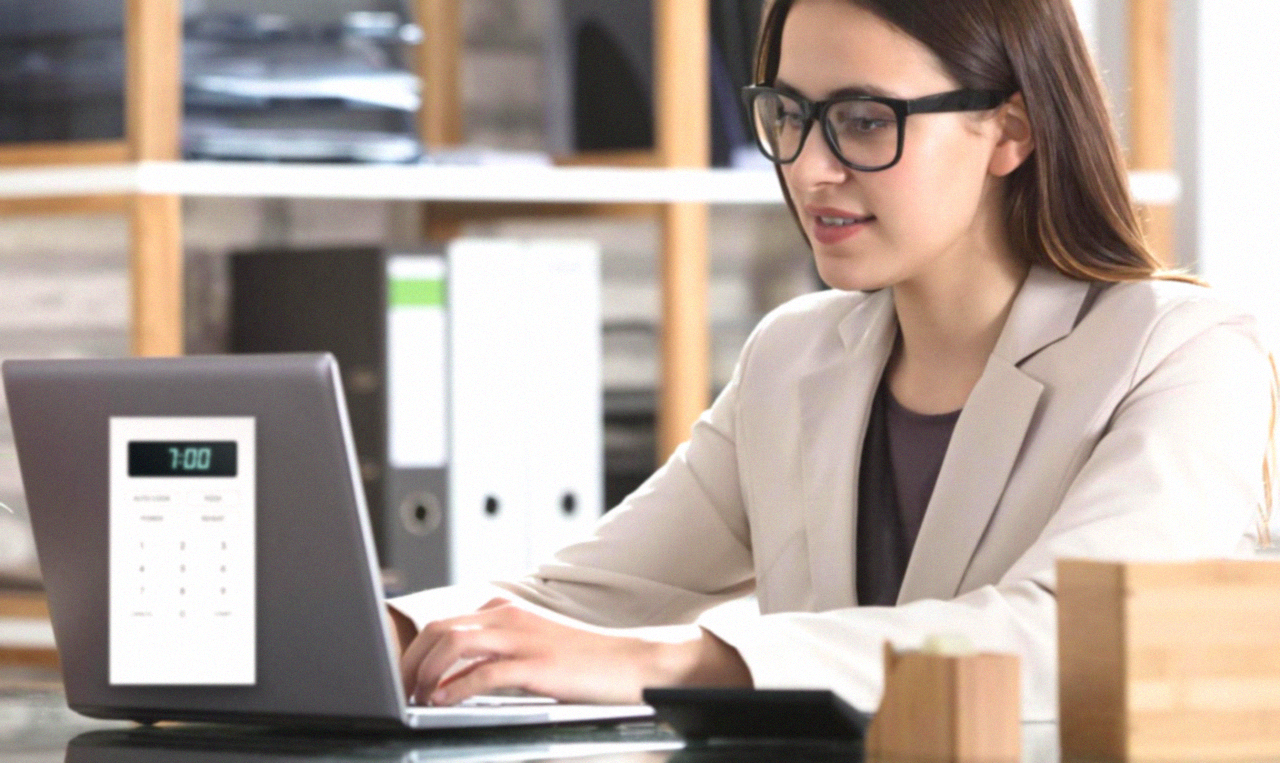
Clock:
7 h 00 min
